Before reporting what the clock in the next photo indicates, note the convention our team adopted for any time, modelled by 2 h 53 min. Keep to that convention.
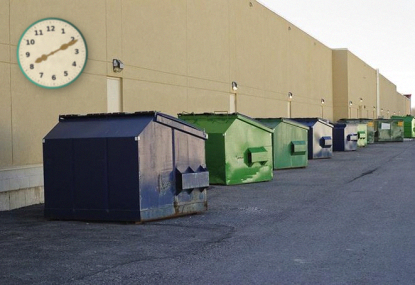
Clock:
8 h 11 min
